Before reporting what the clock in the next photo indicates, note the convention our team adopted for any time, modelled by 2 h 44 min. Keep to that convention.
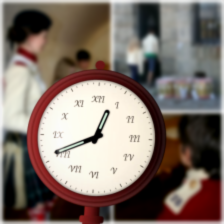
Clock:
12 h 41 min
